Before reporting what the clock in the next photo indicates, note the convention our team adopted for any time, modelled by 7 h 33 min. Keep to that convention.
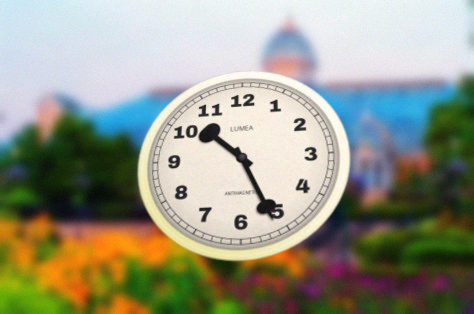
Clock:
10 h 26 min
